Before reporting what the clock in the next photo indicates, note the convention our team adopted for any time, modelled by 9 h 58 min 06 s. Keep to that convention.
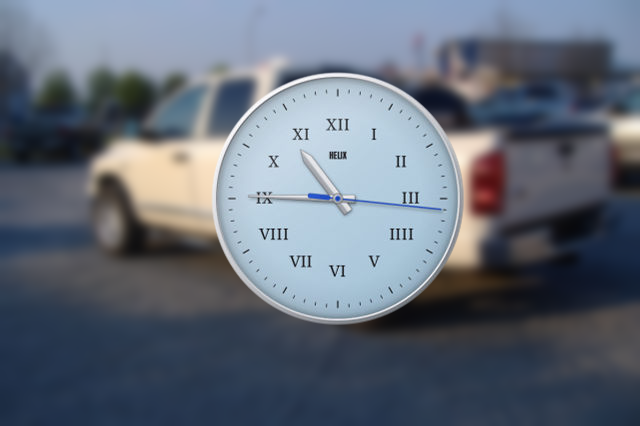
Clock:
10 h 45 min 16 s
